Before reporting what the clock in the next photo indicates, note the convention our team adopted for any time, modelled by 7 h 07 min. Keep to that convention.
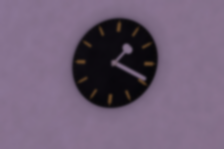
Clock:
1 h 19 min
